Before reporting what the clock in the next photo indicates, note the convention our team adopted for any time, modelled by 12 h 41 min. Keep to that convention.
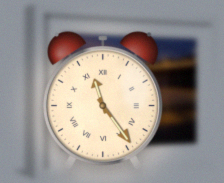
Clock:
11 h 24 min
